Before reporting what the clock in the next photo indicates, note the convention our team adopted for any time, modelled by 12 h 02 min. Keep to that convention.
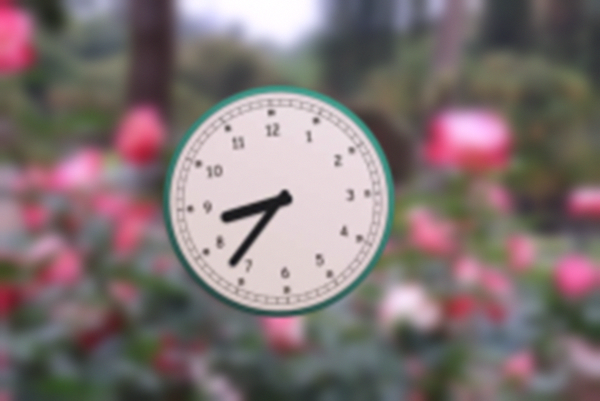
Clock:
8 h 37 min
